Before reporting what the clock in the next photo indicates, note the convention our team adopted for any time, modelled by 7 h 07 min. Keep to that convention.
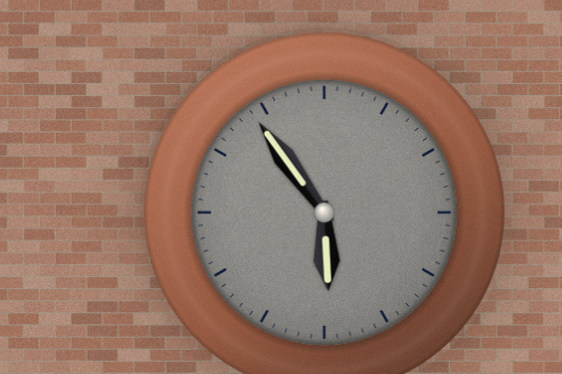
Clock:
5 h 54 min
